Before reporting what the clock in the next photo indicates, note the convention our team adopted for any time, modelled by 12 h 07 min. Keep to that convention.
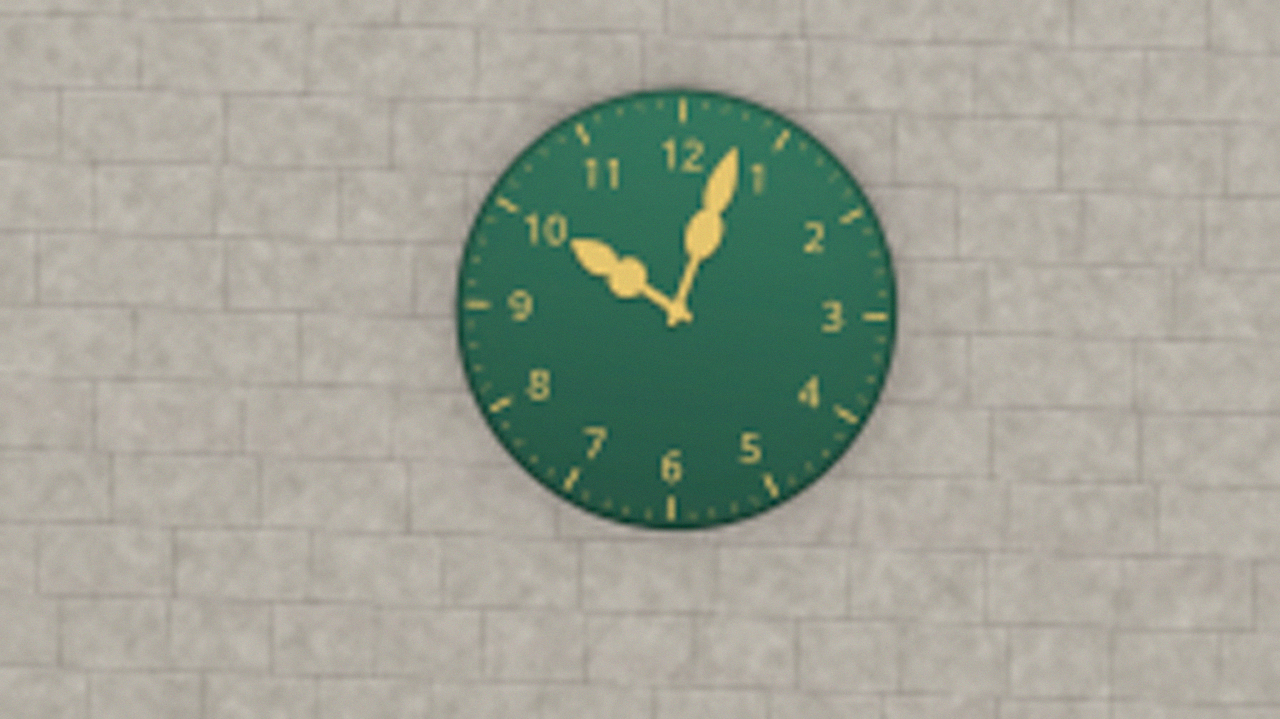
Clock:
10 h 03 min
